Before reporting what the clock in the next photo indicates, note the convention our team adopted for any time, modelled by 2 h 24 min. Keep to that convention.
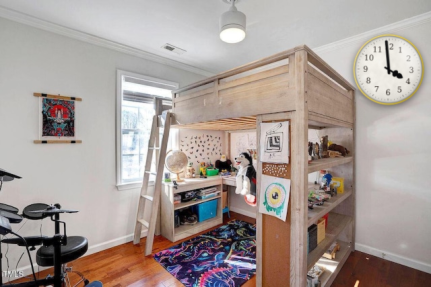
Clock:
3 h 59 min
